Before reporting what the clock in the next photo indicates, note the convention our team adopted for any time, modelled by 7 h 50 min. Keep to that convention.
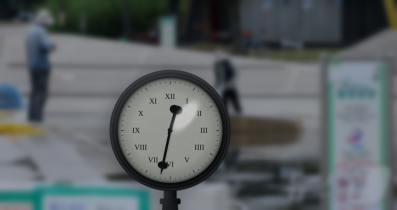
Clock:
12 h 32 min
